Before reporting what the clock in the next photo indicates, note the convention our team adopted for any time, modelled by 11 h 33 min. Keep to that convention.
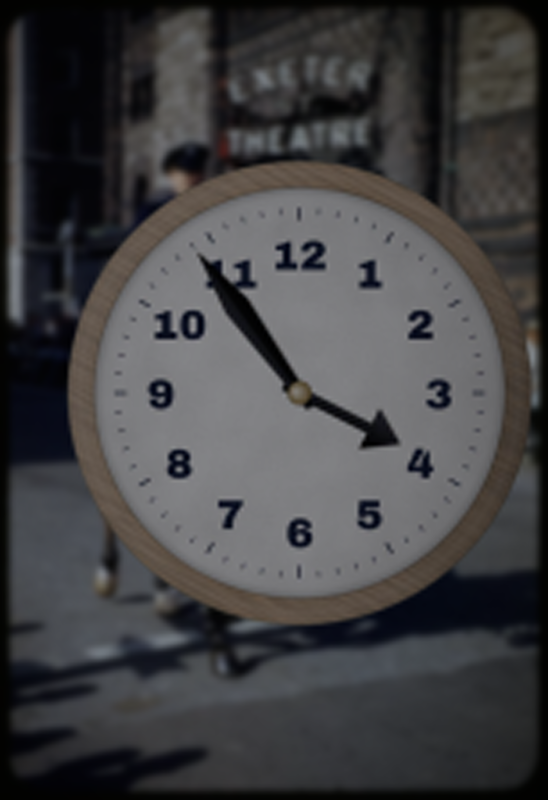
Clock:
3 h 54 min
